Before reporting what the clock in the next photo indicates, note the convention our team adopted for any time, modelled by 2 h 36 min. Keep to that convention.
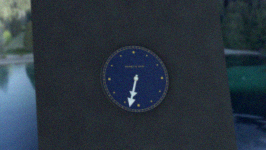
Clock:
6 h 33 min
